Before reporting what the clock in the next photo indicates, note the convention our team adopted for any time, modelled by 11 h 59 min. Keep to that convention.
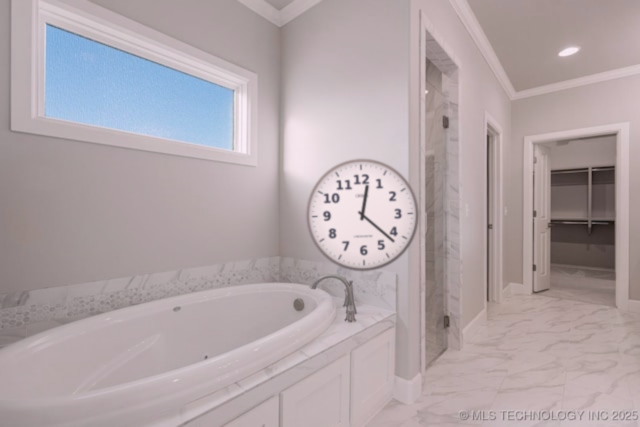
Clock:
12 h 22 min
